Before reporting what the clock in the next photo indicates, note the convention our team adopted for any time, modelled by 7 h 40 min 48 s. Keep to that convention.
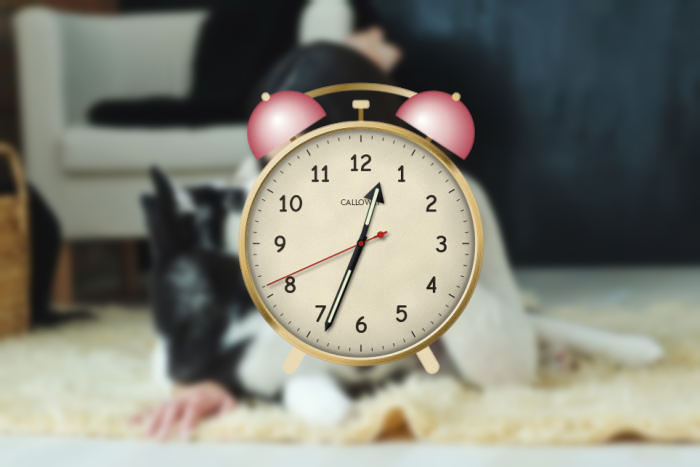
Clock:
12 h 33 min 41 s
